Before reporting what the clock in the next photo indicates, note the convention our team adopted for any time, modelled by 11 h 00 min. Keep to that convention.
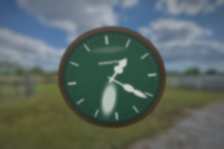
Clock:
1 h 21 min
